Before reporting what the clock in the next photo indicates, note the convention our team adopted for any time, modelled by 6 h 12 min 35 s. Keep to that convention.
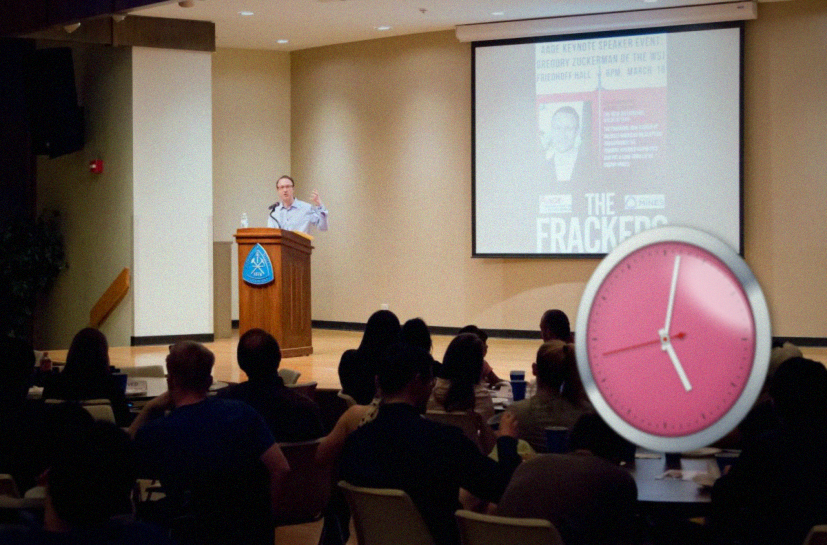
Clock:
5 h 01 min 43 s
